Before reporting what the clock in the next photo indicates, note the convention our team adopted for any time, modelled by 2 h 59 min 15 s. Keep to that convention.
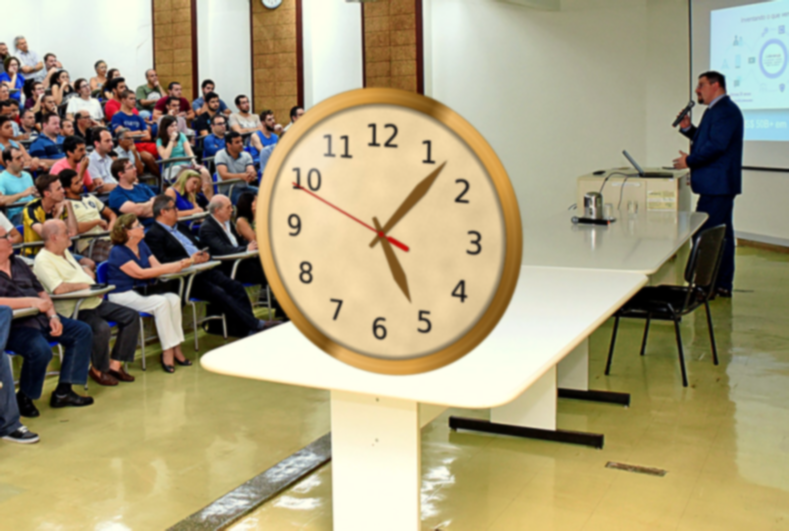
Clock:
5 h 06 min 49 s
